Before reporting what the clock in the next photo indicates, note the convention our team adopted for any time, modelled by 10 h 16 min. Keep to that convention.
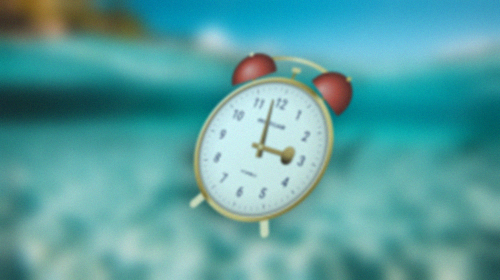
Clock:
2 h 58 min
